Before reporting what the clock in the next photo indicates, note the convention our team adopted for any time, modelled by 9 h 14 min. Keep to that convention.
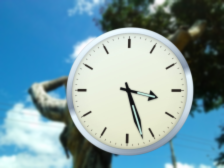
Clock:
3 h 27 min
